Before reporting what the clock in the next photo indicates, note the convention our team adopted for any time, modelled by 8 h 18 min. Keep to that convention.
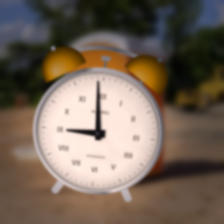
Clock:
8 h 59 min
